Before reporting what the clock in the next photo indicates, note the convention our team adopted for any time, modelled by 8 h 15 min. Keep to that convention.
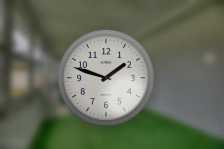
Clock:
1 h 48 min
